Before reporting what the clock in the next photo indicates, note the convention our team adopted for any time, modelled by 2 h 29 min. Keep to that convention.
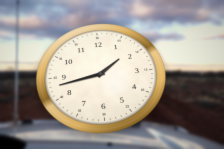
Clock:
1 h 43 min
